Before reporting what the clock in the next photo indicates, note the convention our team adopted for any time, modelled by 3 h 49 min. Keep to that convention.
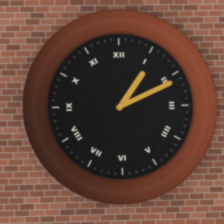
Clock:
1 h 11 min
